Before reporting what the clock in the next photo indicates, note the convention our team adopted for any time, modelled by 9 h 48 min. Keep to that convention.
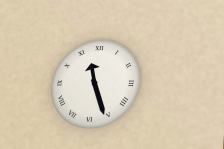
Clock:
11 h 26 min
